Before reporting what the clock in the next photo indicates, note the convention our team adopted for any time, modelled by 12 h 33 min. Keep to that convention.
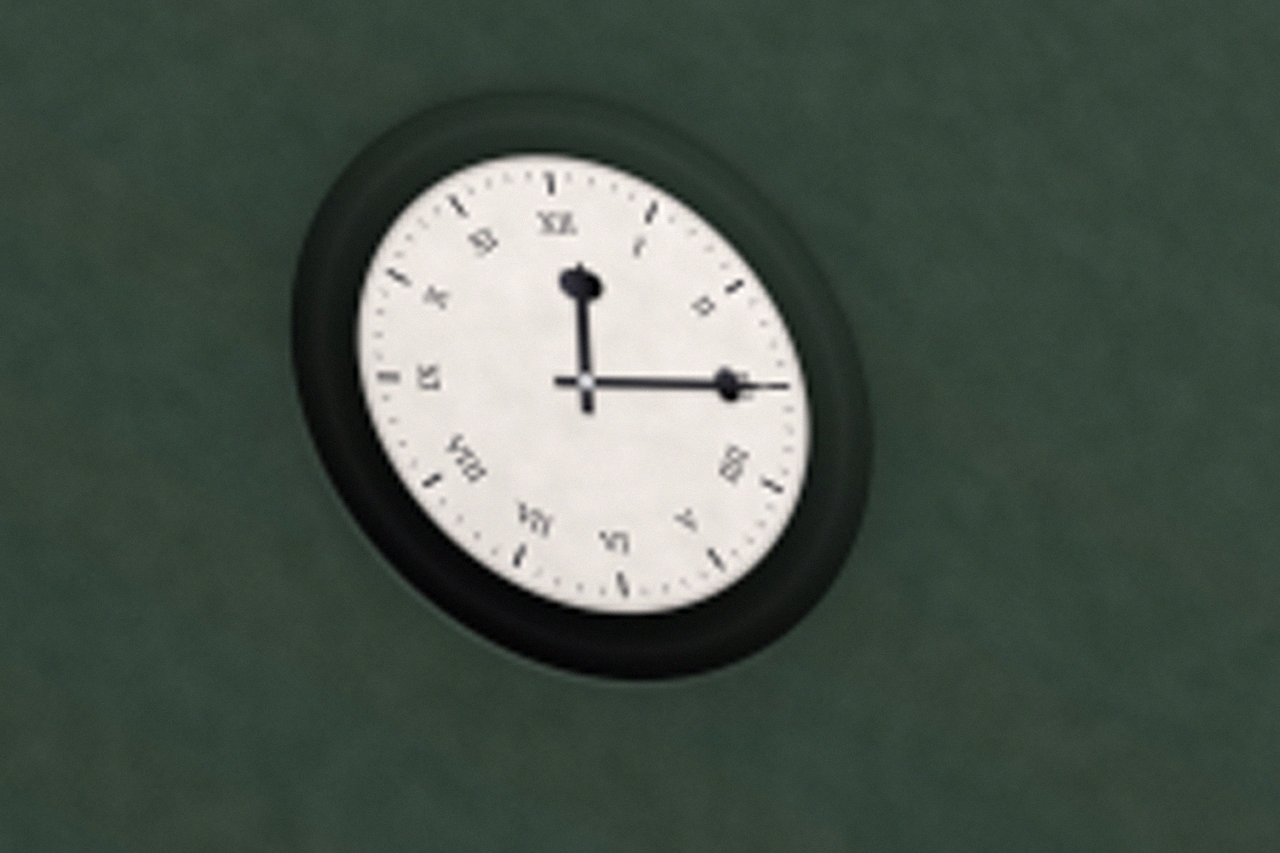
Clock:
12 h 15 min
